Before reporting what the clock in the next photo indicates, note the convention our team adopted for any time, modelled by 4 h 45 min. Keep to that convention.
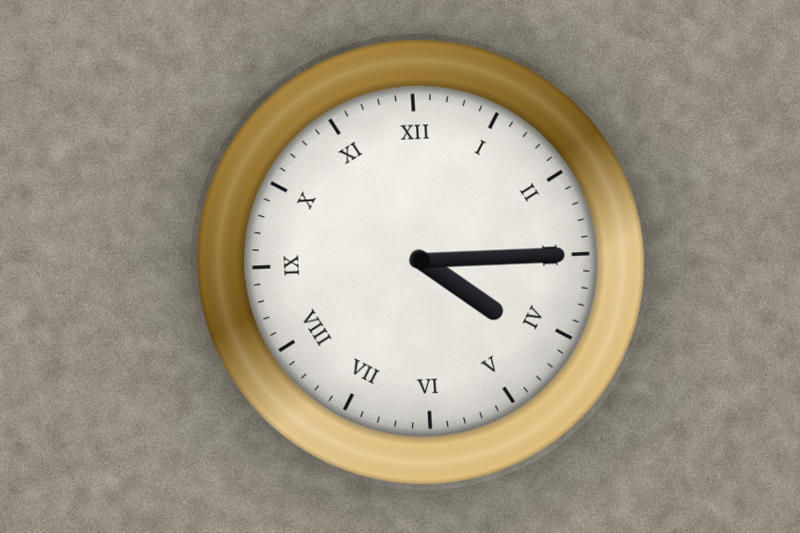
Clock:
4 h 15 min
